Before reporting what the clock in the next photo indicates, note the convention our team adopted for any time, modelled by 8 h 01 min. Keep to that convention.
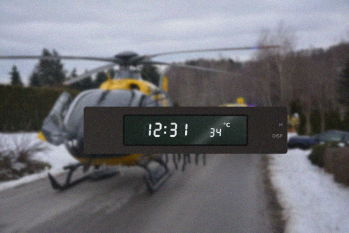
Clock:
12 h 31 min
